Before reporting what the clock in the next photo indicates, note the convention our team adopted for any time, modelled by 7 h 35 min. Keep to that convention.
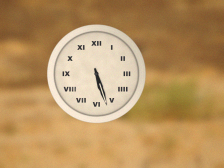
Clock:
5 h 27 min
